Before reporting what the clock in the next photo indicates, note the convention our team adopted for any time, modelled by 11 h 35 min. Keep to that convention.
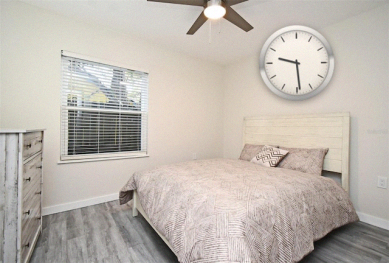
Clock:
9 h 29 min
